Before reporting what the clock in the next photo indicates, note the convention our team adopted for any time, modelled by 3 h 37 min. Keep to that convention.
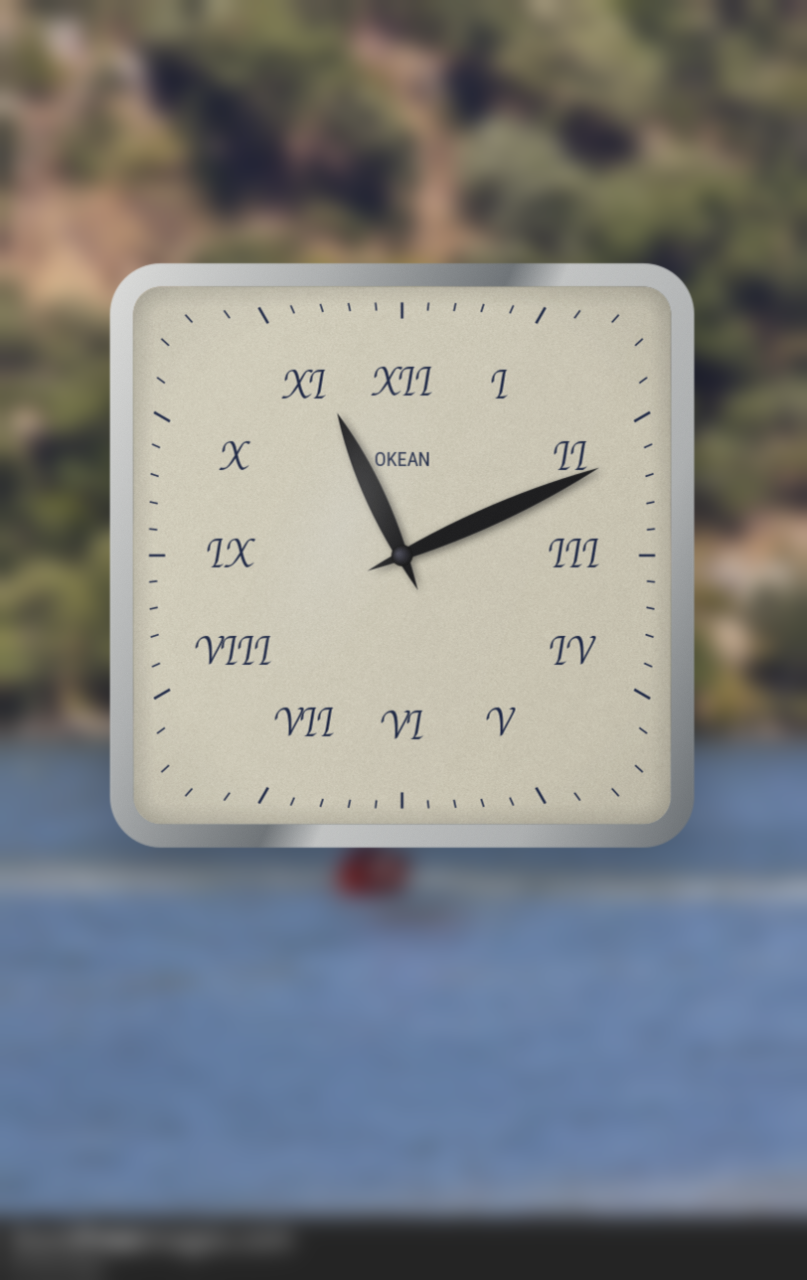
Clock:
11 h 11 min
